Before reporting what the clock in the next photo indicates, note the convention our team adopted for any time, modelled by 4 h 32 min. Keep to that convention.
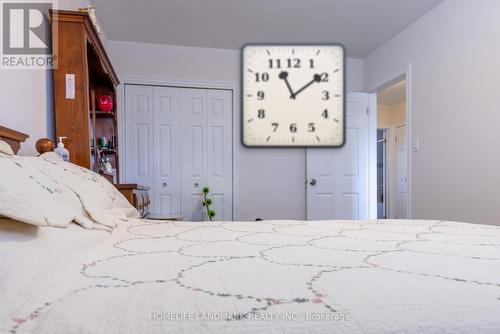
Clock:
11 h 09 min
